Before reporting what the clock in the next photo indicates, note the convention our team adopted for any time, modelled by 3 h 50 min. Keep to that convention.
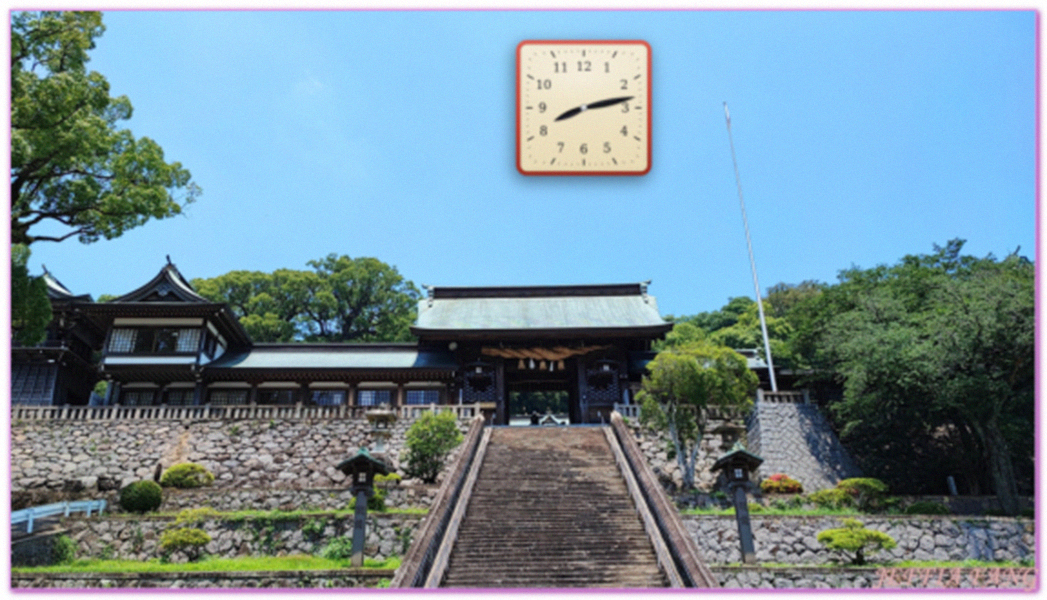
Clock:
8 h 13 min
